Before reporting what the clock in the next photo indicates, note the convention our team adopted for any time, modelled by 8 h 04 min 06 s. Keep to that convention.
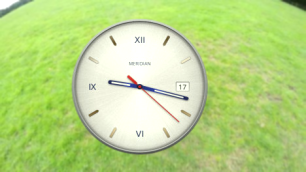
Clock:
9 h 17 min 22 s
